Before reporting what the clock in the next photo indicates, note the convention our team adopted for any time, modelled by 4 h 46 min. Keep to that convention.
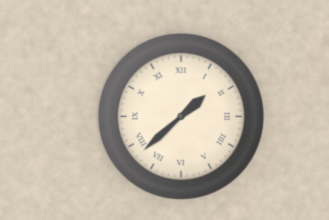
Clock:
1 h 38 min
